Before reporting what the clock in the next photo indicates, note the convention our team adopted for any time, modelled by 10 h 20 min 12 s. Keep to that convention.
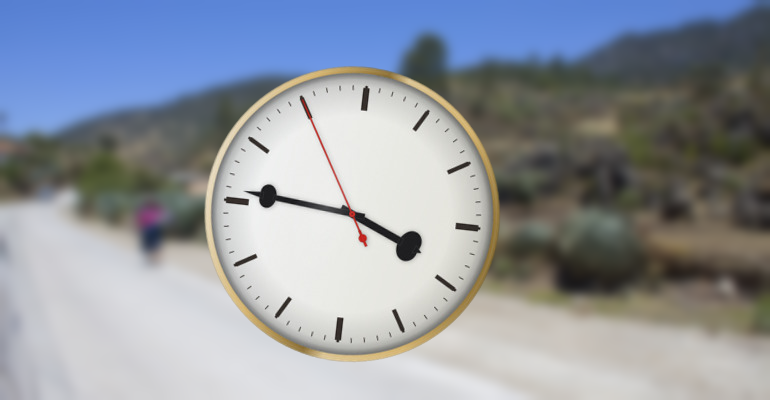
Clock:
3 h 45 min 55 s
